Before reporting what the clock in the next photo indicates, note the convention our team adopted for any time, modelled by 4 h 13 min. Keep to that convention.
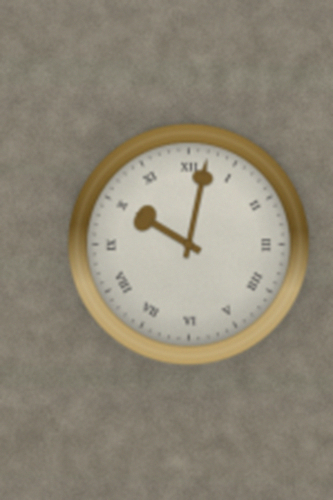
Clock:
10 h 02 min
